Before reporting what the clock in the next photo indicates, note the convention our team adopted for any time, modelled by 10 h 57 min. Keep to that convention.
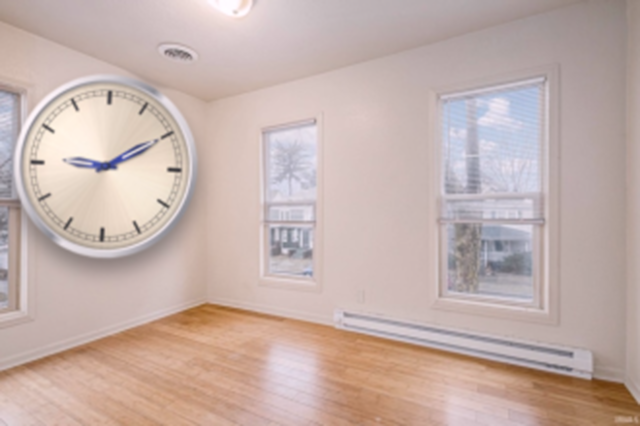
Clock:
9 h 10 min
